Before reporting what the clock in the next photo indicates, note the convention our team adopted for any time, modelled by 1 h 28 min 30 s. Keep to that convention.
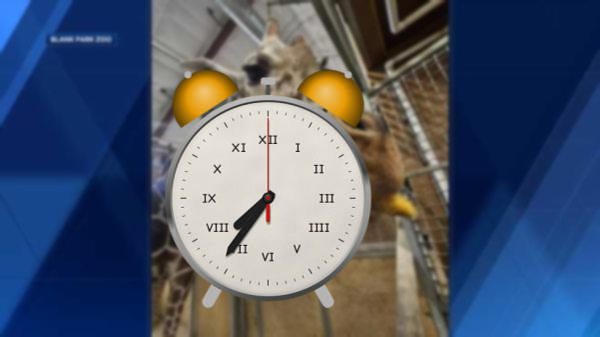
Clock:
7 h 36 min 00 s
